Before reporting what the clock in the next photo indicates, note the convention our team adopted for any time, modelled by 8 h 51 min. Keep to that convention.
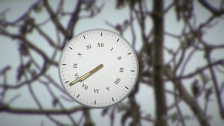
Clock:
7 h 39 min
